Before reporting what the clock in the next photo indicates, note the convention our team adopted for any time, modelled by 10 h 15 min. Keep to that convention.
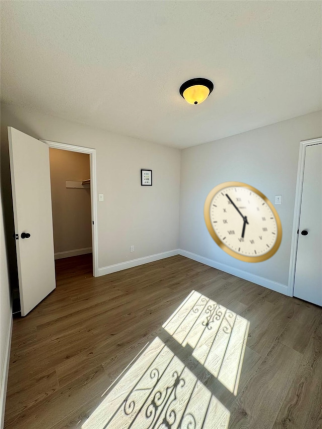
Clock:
6 h 56 min
